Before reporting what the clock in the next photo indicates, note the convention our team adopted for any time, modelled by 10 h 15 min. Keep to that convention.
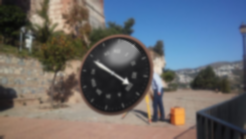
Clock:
3 h 49 min
